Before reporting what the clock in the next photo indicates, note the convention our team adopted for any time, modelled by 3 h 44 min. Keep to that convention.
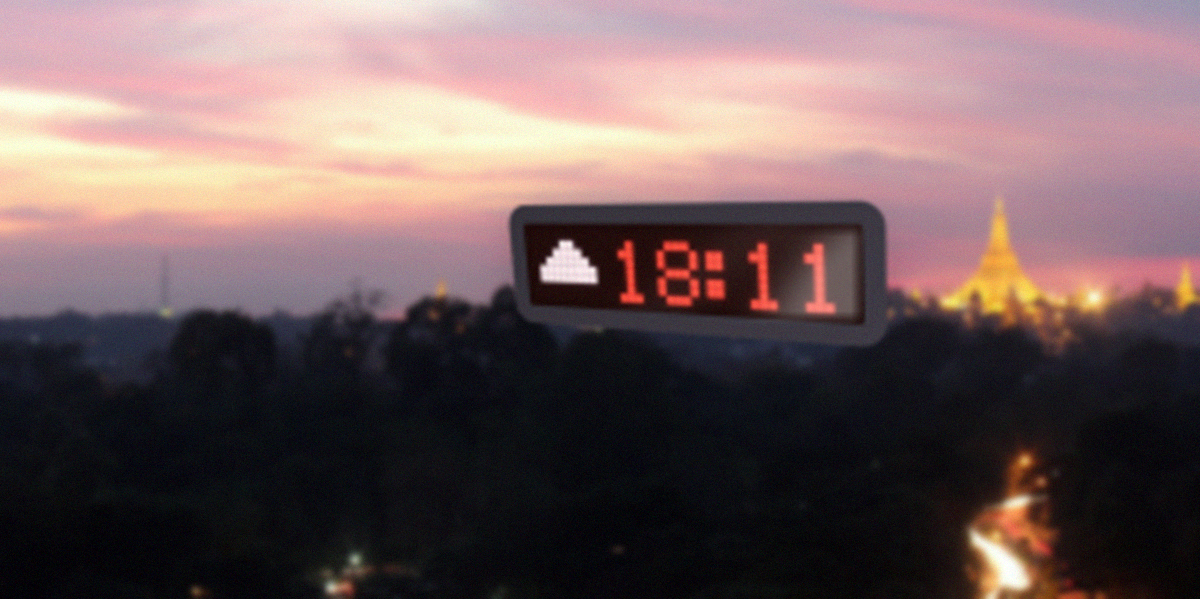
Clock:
18 h 11 min
